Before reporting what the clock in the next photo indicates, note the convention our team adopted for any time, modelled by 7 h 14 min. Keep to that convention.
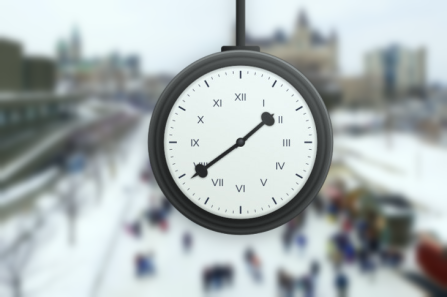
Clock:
1 h 39 min
